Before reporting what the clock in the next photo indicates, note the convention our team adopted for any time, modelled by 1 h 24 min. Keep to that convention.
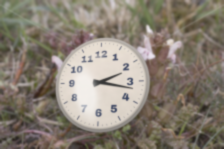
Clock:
2 h 17 min
